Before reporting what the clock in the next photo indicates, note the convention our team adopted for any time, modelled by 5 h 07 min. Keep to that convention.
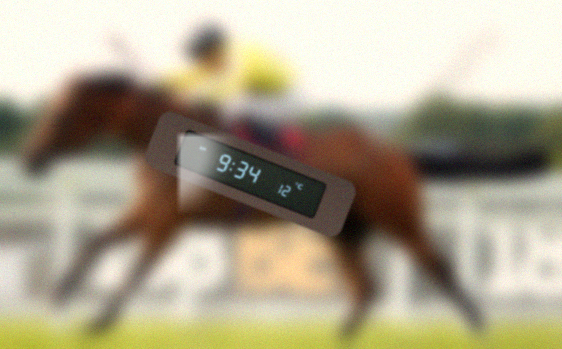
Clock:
9 h 34 min
